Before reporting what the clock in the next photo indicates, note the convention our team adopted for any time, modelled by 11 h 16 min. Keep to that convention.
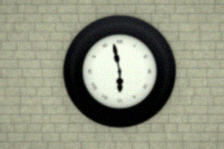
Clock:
5 h 58 min
